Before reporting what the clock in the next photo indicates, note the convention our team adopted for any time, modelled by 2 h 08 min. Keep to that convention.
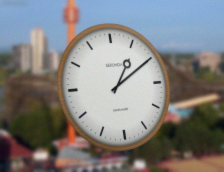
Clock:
1 h 10 min
